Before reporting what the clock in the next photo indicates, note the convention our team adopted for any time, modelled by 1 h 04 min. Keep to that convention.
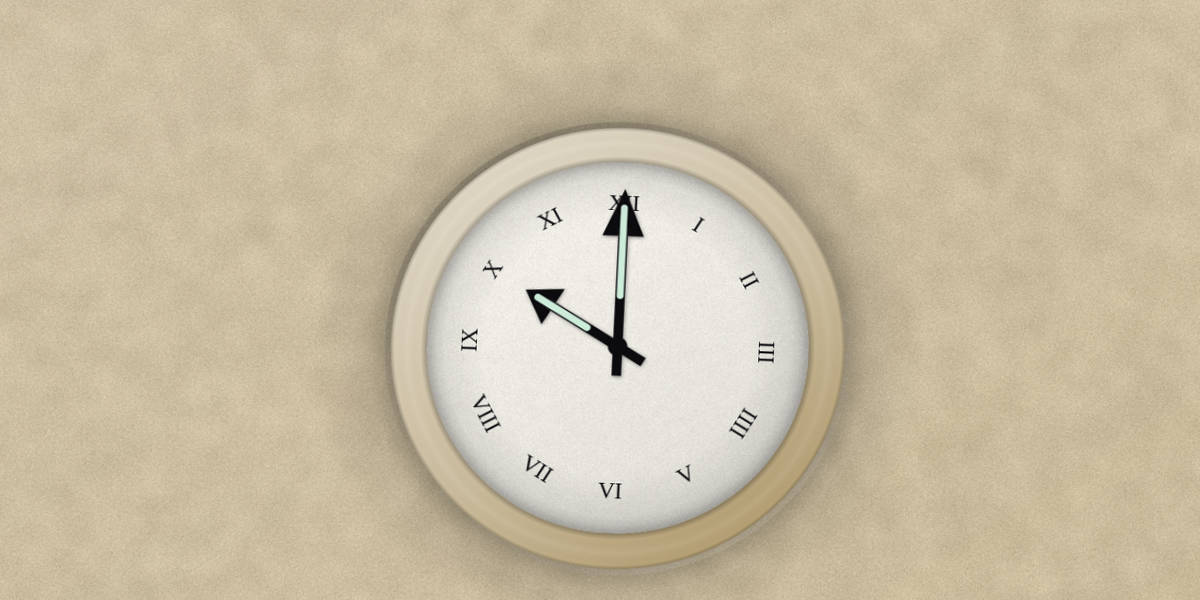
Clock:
10 h 00 min
